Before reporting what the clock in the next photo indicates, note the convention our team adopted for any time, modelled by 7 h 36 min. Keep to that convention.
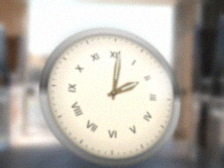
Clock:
2 h 01 min
